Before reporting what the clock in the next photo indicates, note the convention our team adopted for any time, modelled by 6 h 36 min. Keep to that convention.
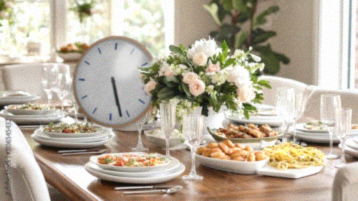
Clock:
5 h 27 min
